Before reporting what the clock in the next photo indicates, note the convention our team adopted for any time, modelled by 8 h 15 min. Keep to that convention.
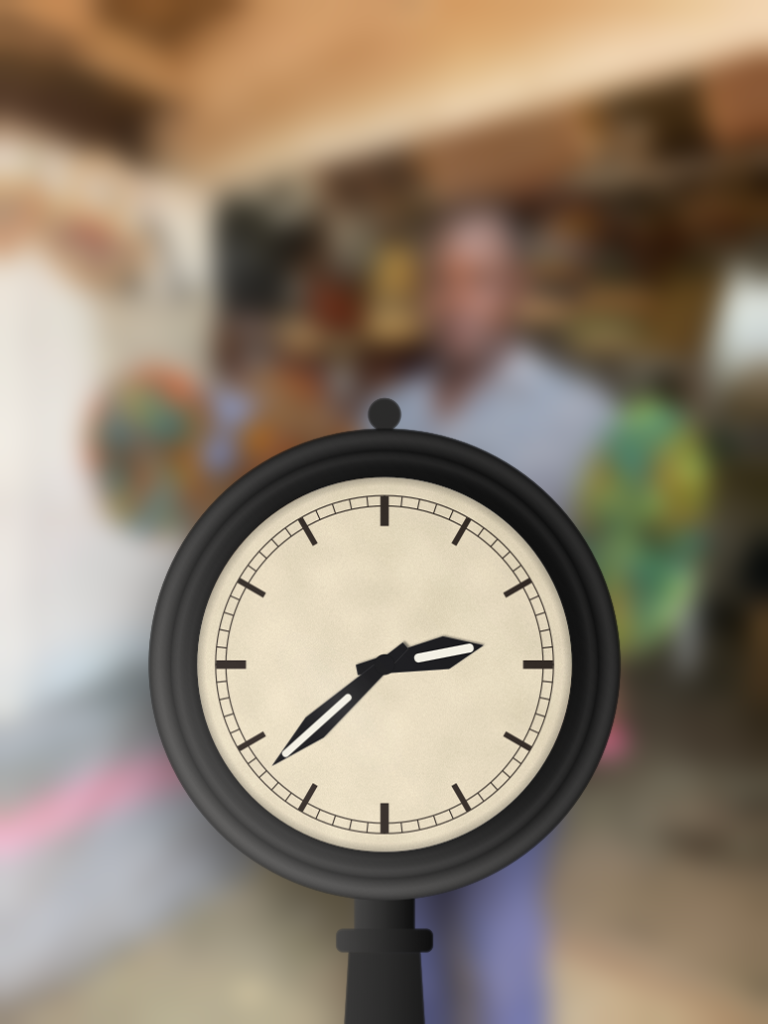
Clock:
2 h 38 min
